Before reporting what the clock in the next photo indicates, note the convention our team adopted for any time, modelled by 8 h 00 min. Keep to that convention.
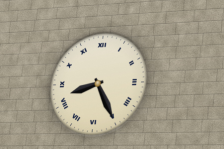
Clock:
8 h 25 min
